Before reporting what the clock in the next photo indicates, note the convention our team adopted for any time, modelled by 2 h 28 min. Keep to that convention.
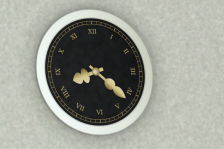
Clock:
8 h 22 min
